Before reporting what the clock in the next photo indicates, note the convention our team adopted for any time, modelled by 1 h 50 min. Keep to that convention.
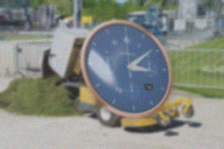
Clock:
3 h 09 min
